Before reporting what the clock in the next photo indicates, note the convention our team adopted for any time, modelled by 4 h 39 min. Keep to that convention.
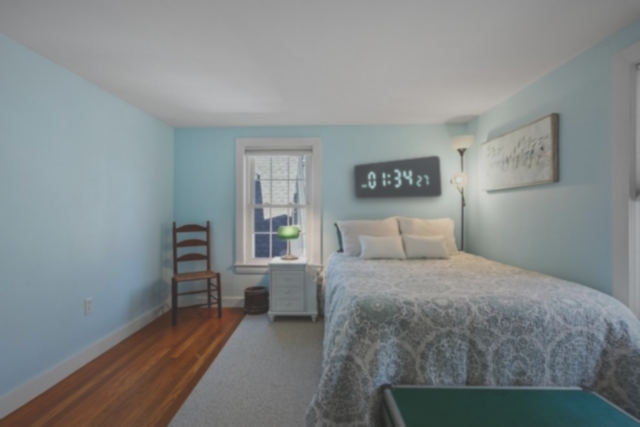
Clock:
1 h 34 min
